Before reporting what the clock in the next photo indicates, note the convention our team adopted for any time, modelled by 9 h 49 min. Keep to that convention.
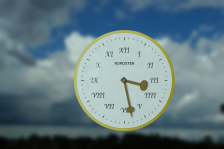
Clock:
3 h 28 min
